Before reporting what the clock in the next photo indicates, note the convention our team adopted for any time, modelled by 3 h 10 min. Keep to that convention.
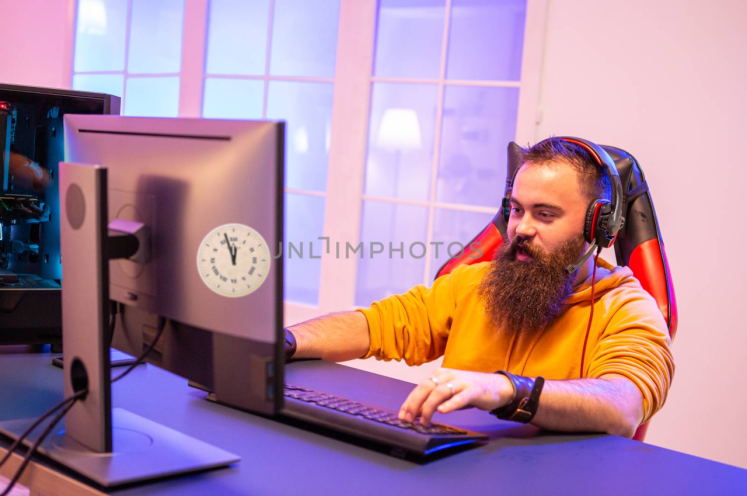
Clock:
11 h 57 min
